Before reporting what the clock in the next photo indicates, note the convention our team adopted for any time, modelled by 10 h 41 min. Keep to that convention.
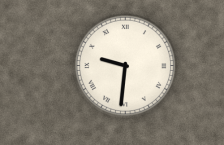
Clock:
9 h 31 min
